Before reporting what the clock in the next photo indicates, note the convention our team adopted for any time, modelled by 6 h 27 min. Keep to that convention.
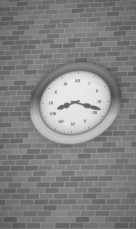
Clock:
8 h 18 min
